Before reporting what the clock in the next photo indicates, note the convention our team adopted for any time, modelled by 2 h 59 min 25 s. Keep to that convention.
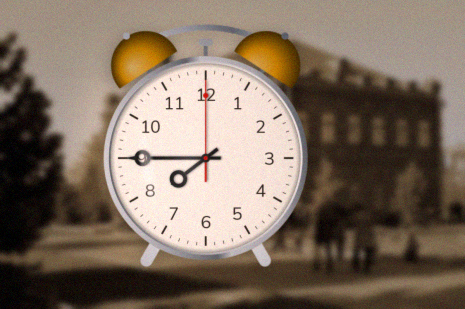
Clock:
7 h 45 min 00 s
